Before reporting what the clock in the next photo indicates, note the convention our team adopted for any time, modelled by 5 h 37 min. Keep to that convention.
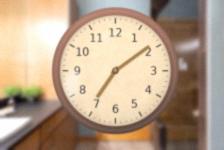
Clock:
7 h 09 min
